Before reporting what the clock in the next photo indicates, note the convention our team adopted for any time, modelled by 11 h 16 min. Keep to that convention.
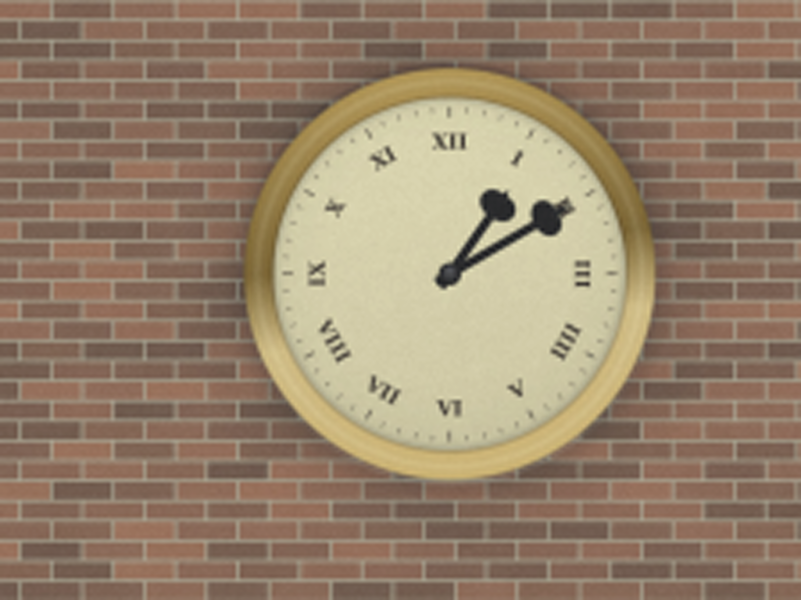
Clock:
1 h 10 min
